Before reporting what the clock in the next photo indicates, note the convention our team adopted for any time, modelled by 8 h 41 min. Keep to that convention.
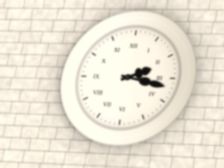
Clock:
2 h 17 min
